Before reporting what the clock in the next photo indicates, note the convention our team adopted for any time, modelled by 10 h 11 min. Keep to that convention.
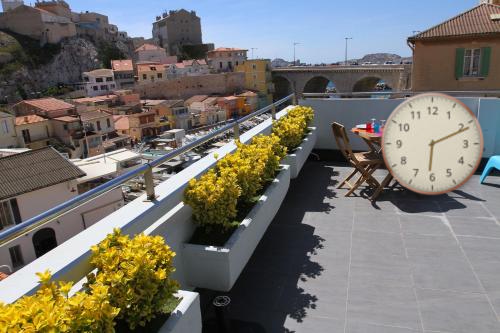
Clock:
6 h 11 min
